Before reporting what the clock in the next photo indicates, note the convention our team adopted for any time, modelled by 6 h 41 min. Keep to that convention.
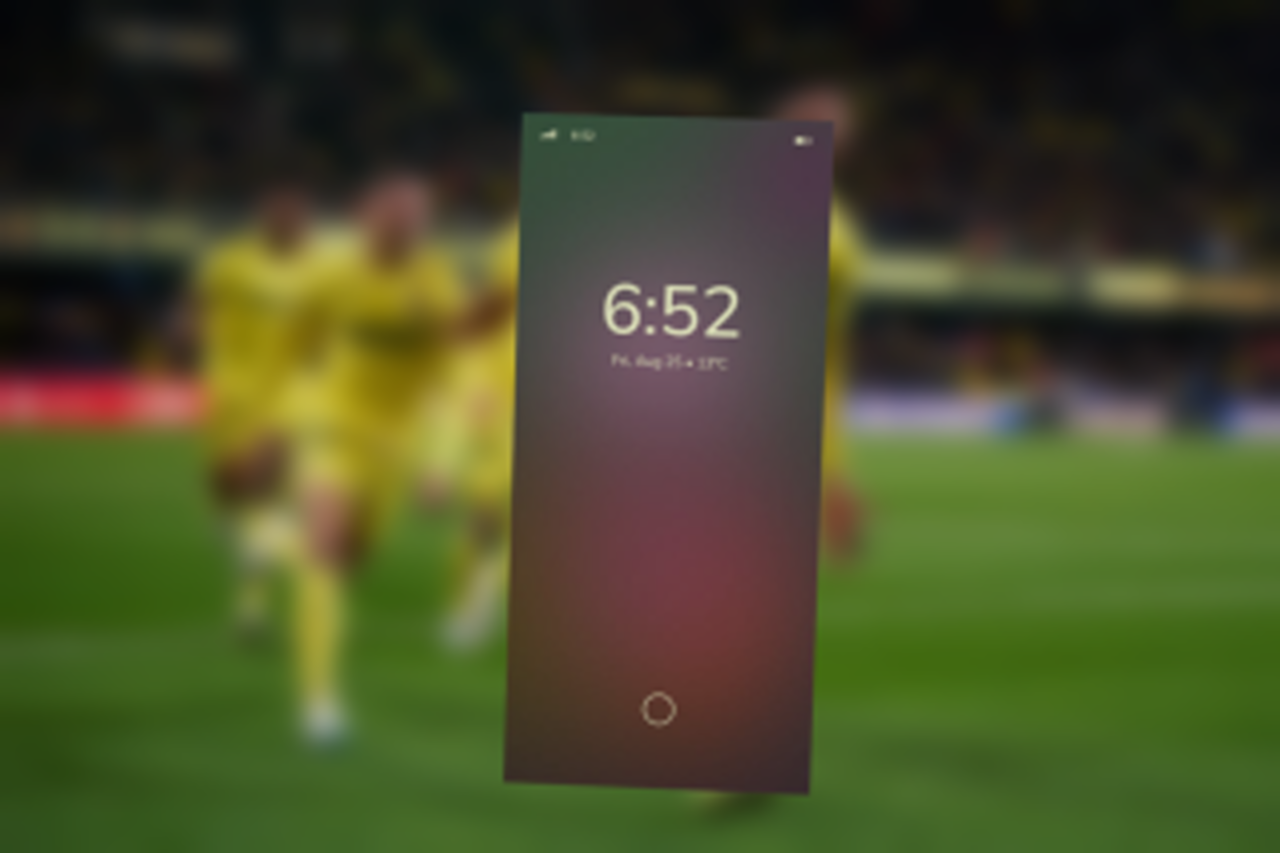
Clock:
6 h 52 min
